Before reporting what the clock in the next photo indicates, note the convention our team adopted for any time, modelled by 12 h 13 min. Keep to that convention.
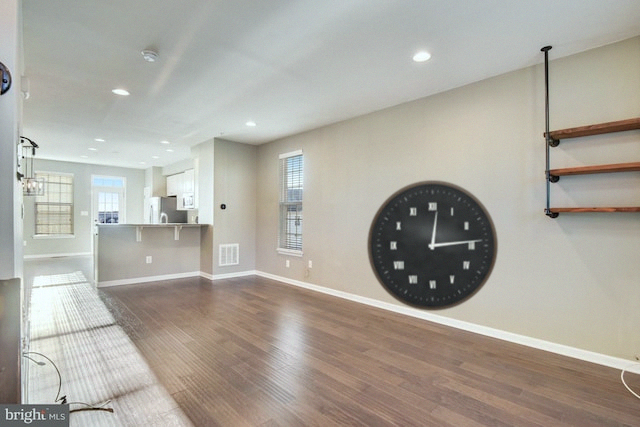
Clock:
12 h 14 min
